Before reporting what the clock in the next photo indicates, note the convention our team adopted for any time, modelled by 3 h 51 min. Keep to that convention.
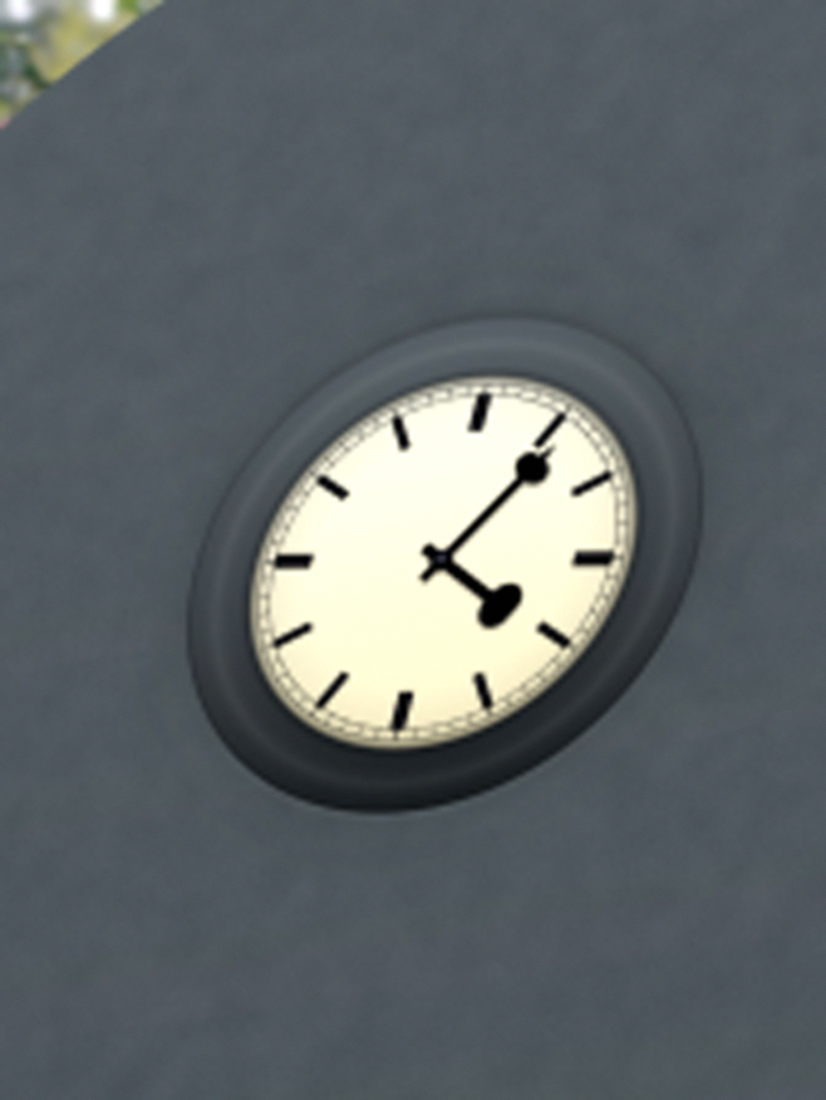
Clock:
4 h 06 min
